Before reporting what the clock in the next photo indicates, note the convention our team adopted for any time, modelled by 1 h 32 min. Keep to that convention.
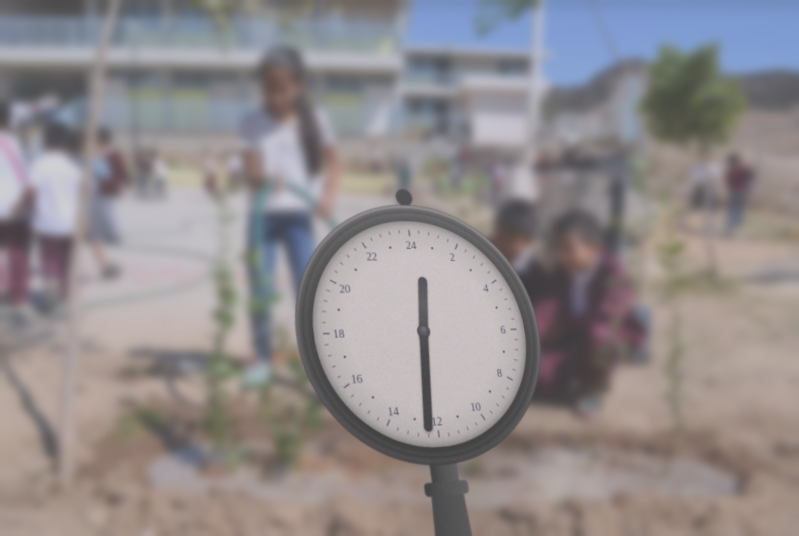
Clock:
0 h 31 min
